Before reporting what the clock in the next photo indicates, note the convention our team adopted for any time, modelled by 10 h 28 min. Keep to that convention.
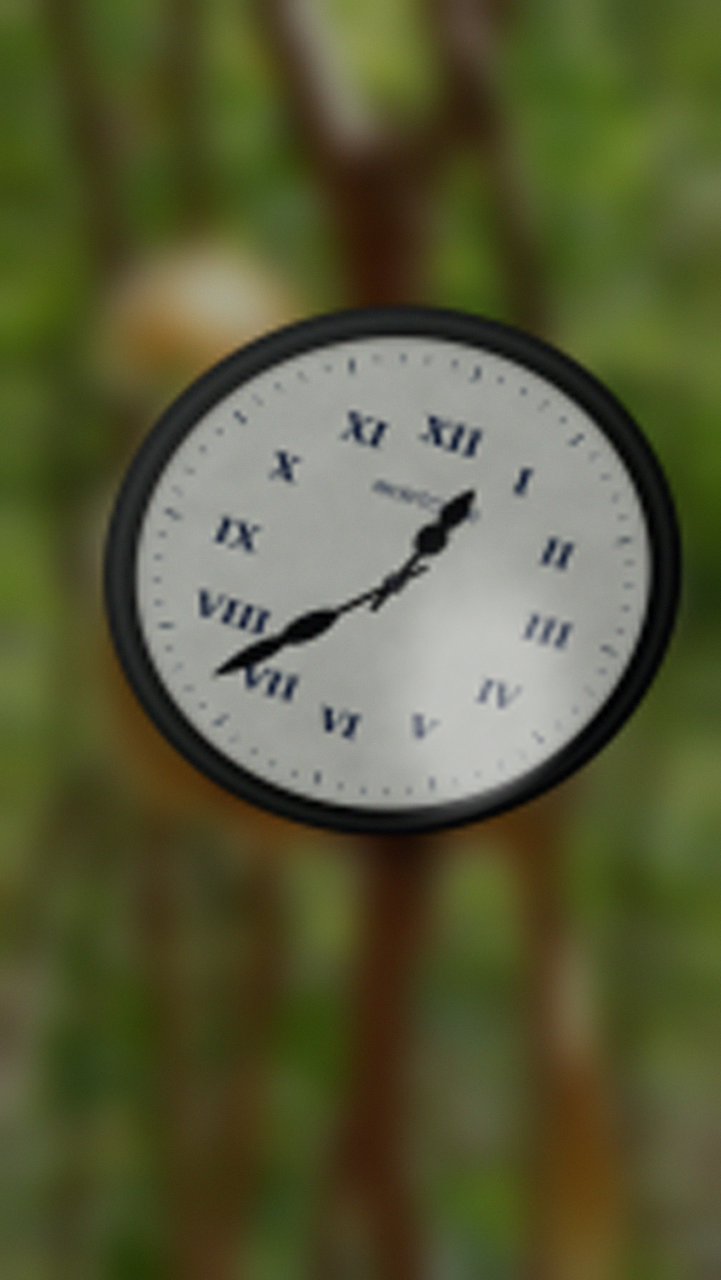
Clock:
12 h 37 min
